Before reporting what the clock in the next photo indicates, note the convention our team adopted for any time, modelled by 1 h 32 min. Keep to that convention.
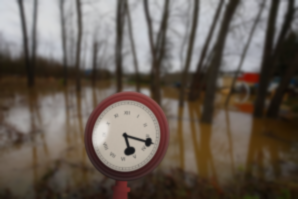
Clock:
5 h 17 min
